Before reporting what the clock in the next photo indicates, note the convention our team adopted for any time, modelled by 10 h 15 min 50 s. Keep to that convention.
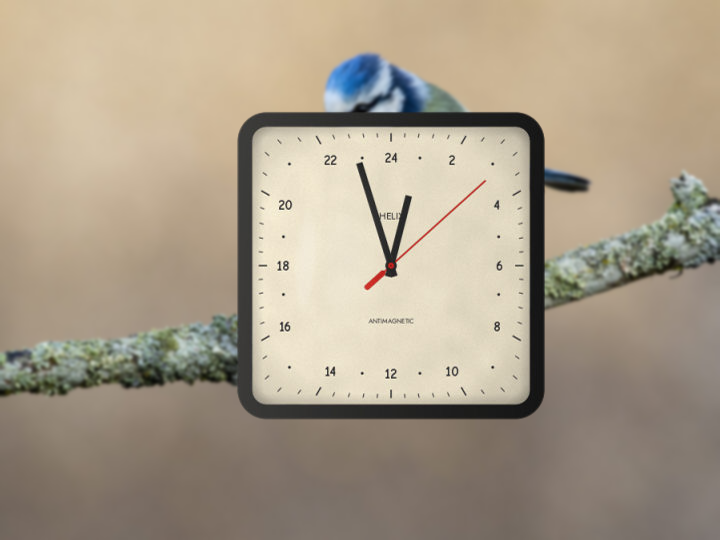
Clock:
0 h 57 min 08 s
